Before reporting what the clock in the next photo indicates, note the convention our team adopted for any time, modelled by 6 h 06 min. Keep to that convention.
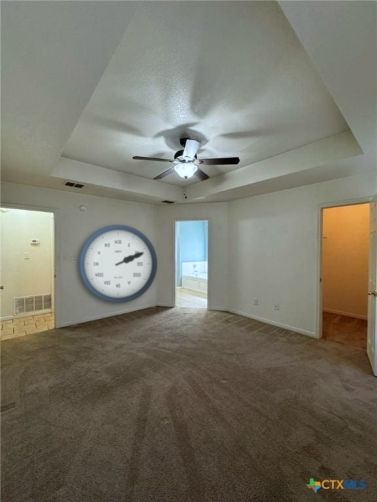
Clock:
2 h 11 min
